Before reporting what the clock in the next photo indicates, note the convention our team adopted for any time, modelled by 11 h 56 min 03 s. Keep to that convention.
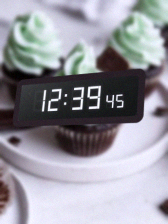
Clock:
12 h 39 min 45 s
